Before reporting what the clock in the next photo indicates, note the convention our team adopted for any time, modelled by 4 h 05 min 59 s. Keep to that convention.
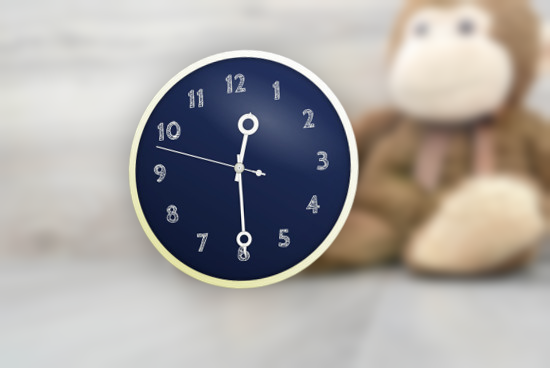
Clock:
12 h 29 min 48 s
